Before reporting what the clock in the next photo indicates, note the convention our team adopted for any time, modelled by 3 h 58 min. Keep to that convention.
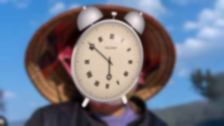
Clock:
5 h 51 min
